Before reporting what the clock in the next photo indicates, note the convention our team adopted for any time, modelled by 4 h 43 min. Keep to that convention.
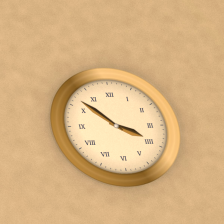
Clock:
3 h 52 min
